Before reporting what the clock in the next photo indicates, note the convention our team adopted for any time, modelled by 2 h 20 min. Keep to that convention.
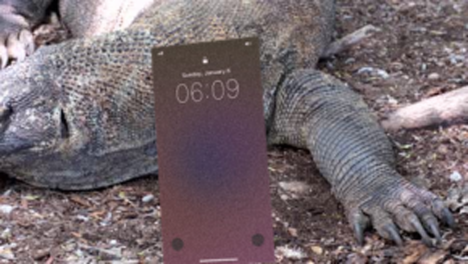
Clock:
6 h 09 min
